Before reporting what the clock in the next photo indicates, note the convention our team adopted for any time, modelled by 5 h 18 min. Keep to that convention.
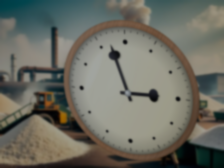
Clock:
2 h 57 min
